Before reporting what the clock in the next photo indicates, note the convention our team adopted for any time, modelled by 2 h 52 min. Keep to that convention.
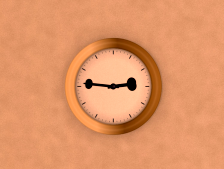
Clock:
2 h 46 min
